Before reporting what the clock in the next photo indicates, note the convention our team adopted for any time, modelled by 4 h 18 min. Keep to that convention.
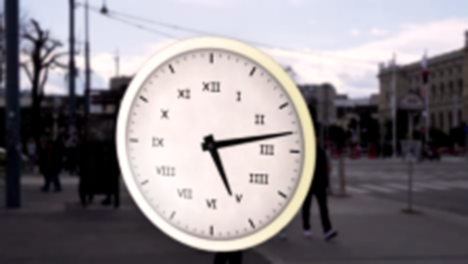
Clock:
5 h 13 min
